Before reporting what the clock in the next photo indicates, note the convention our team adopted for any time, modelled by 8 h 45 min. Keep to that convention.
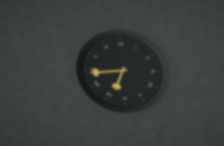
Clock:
6 h 44 min
